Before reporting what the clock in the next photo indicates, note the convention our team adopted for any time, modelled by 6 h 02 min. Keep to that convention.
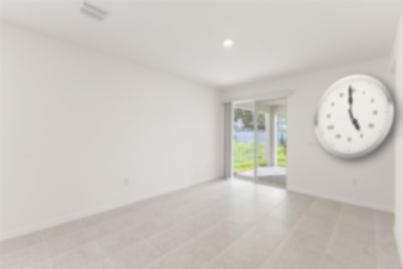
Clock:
4 h 59 min
